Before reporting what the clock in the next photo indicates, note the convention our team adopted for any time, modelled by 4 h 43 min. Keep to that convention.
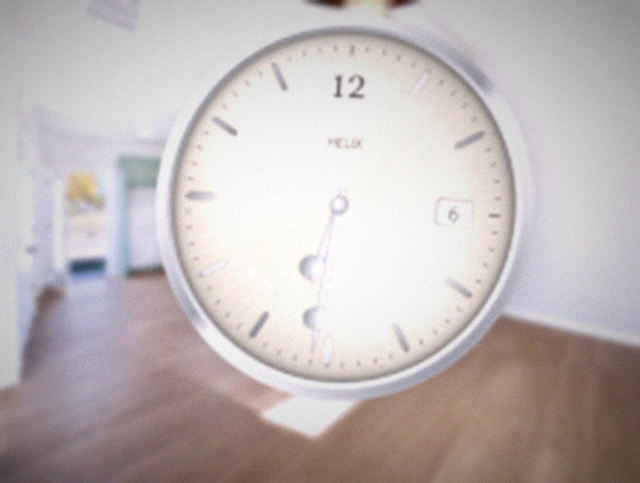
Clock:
6 h 31 min
